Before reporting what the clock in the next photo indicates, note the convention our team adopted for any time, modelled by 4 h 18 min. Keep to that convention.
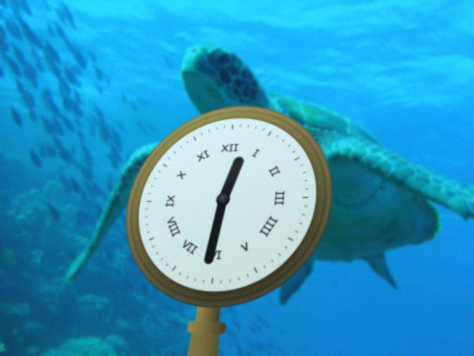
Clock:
12 h 31 min
